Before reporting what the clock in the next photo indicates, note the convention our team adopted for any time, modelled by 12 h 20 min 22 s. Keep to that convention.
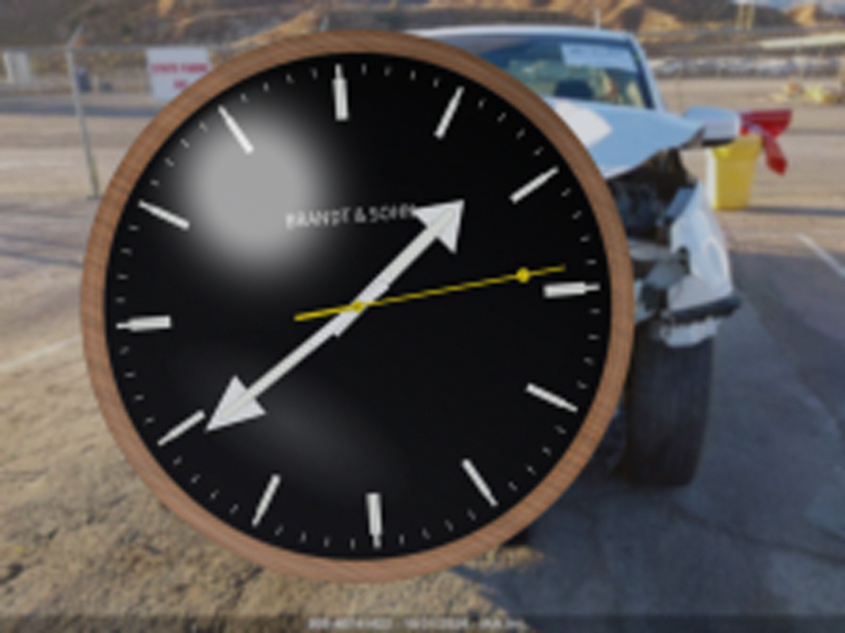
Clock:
1 h 39 min 14 s
